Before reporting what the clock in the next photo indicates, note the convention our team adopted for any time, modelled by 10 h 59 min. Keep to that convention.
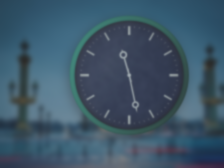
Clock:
11 h 28 min
